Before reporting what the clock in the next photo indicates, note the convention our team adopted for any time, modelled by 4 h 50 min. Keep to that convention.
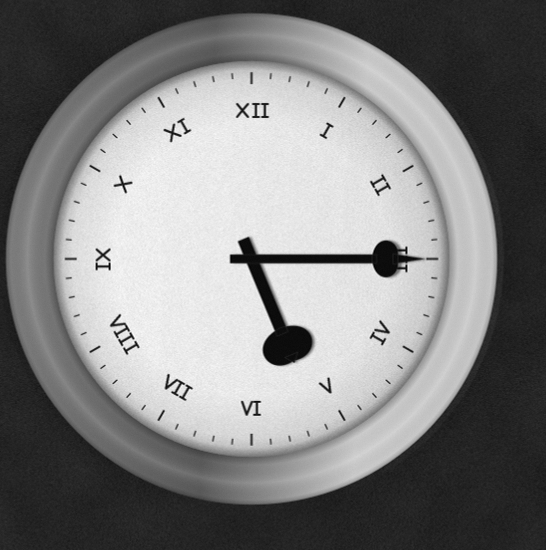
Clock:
5 h 15 min
